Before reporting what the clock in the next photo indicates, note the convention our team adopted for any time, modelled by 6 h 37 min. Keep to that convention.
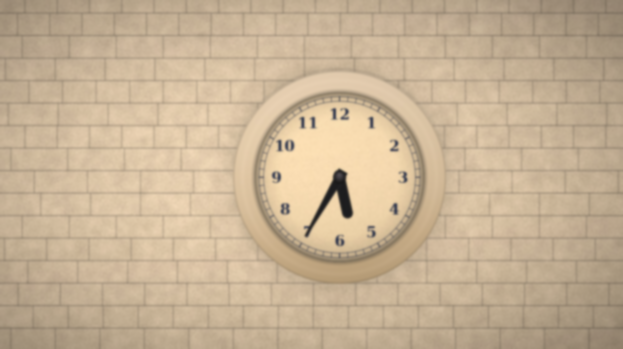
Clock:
5 h 35 min
